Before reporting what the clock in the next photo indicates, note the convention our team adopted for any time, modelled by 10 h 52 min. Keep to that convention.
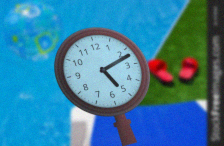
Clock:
5 h 12 min
